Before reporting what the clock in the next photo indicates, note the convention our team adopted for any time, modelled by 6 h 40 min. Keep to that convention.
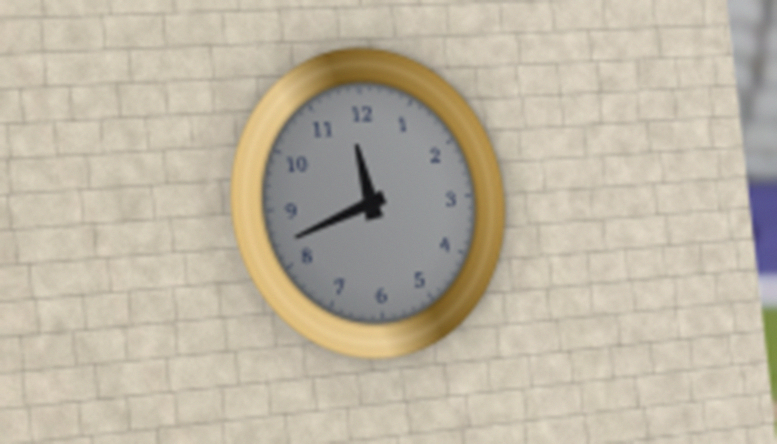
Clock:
11 h 42 min
